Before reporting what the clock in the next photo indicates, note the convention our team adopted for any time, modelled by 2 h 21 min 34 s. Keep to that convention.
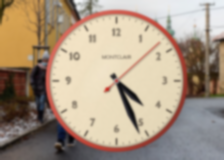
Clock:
4 h 26 min 08 s
